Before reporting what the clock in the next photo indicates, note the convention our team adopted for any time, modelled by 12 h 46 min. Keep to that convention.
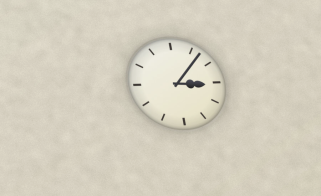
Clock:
3 h 07 min
